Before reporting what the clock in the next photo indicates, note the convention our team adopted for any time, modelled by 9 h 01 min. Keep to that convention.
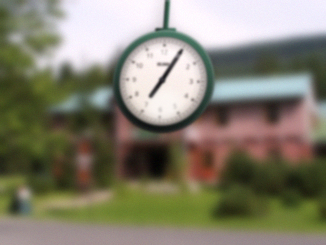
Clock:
7 h 05 min
